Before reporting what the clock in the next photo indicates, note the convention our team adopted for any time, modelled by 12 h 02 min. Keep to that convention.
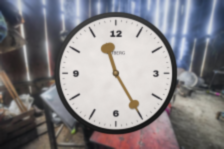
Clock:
11 h 25 min
